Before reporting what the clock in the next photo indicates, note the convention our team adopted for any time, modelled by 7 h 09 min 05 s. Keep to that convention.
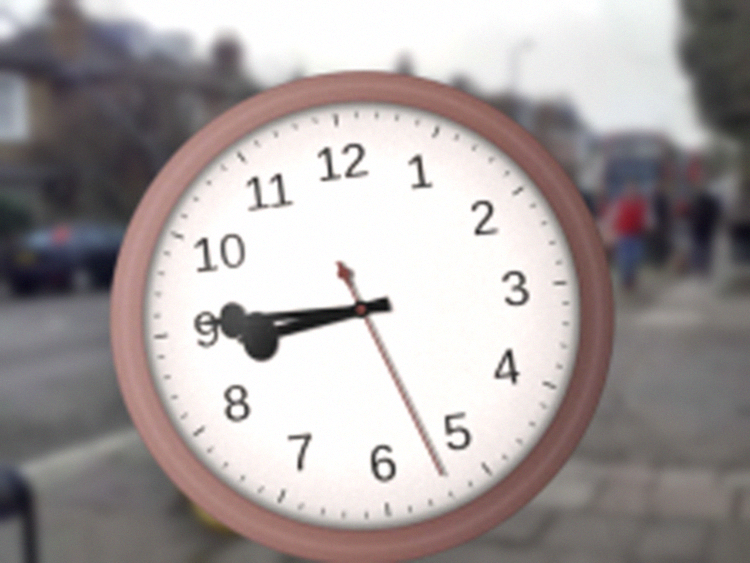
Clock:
8 h 45 min 27 s
